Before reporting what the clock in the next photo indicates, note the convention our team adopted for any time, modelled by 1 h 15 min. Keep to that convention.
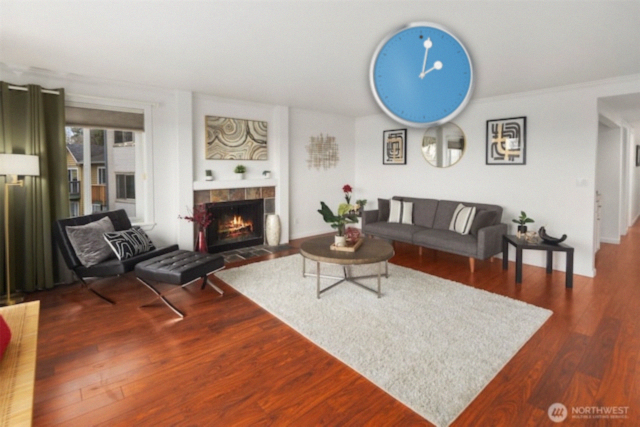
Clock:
2 h 02 min
